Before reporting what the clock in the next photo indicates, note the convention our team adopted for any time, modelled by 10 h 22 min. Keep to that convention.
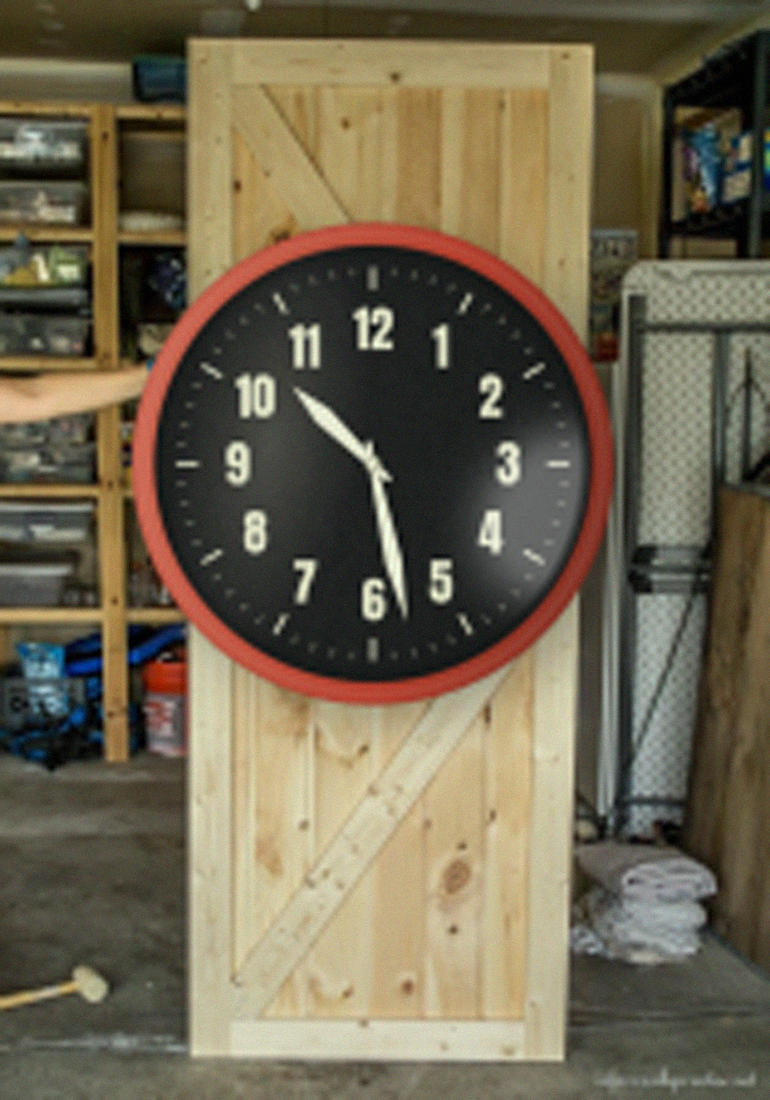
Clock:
10 h 28 min
